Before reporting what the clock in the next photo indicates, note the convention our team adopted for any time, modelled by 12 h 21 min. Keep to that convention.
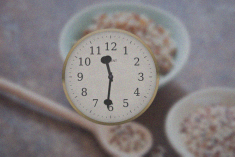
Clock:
11 h 31 min
